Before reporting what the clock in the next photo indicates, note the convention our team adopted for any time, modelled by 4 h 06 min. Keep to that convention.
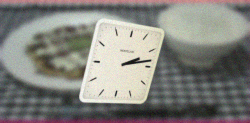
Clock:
2 h 13 min
